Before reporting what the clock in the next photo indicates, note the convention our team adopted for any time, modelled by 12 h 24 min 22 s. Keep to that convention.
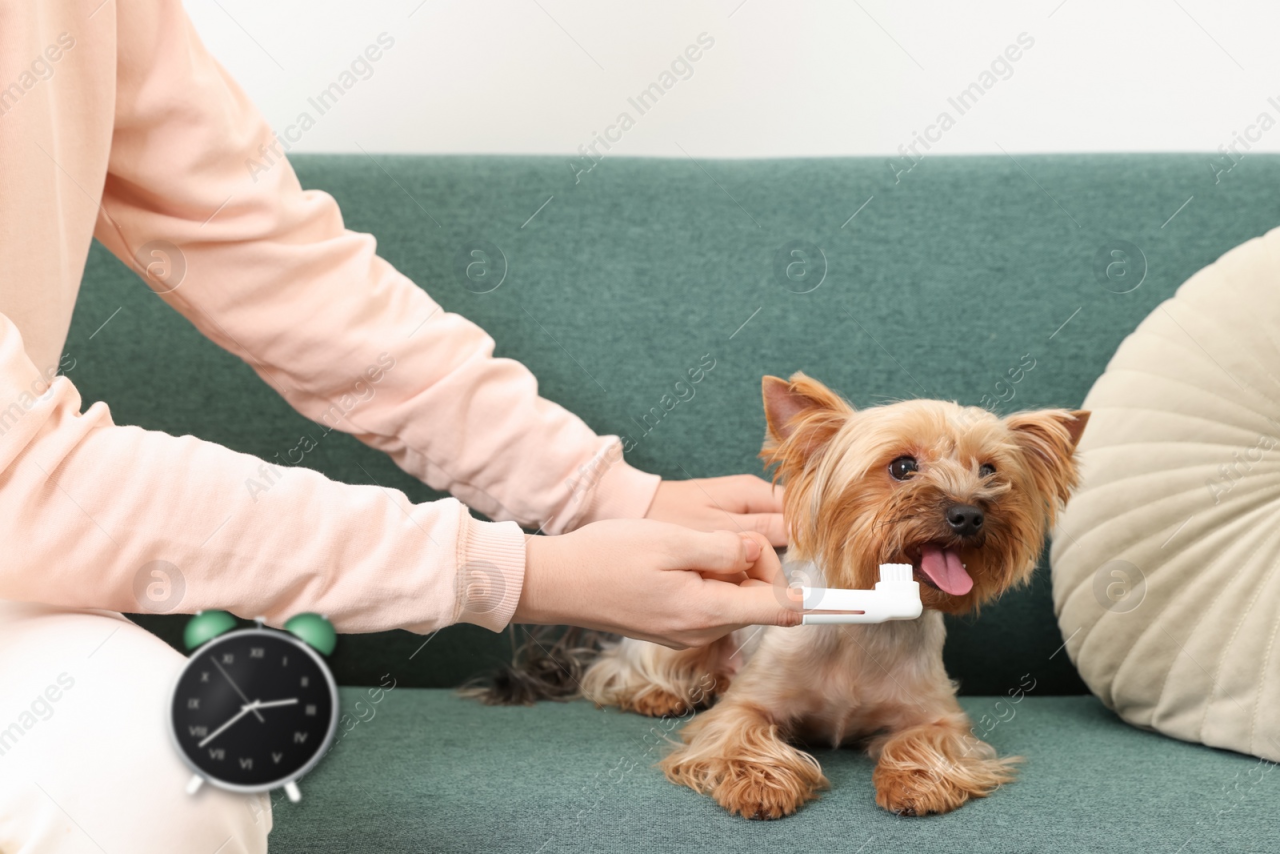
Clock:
2 h 37 min 53 s
